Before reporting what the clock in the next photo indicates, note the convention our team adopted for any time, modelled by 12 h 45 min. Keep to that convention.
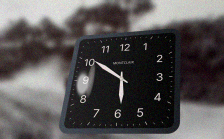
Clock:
5 h 51 min
